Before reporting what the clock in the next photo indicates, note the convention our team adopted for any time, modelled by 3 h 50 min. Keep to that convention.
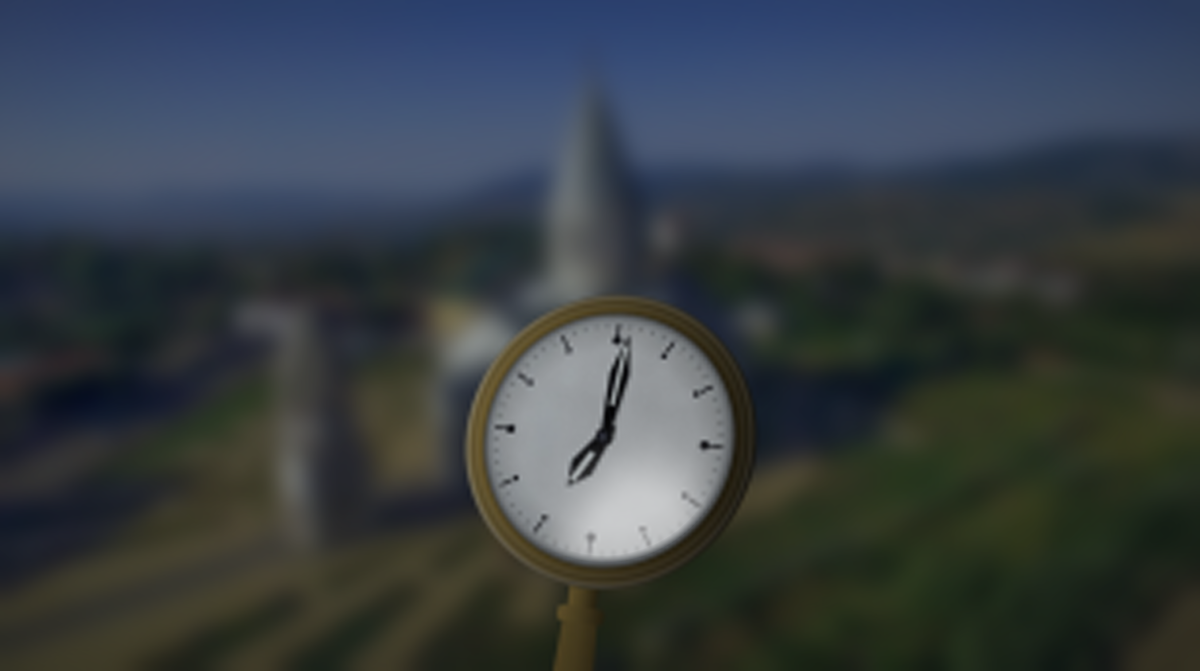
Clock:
7 h 01 min
